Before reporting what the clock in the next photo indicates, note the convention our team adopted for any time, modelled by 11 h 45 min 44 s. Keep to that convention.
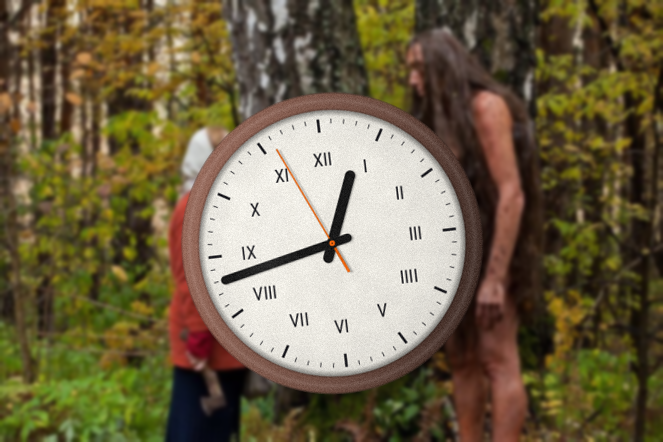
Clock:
12 h 42 min 56 s
